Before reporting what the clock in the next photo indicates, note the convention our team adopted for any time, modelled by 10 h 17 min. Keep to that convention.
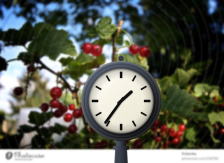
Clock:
1 h 36 min
